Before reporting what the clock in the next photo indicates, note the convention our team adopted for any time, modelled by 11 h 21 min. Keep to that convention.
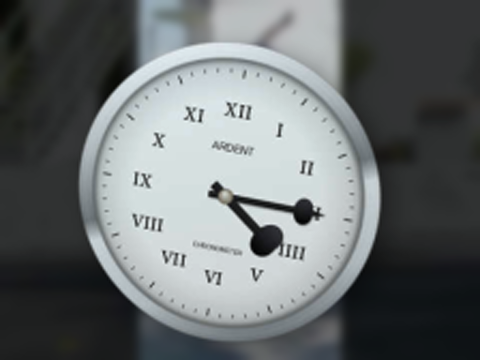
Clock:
4 h 15 min
